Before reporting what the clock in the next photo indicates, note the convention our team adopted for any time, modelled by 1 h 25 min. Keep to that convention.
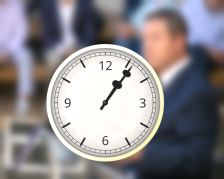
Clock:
1 h 06 min
